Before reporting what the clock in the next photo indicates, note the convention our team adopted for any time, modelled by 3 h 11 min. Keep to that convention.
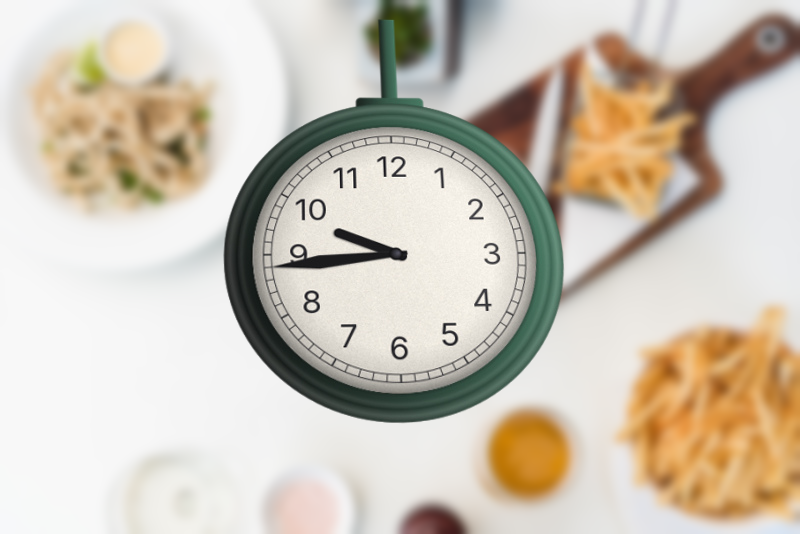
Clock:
9 h 44 min
